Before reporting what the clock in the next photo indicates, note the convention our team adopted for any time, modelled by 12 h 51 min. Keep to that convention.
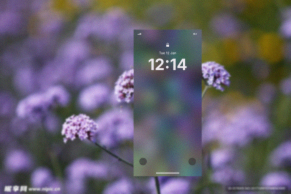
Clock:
12 h 14 min
